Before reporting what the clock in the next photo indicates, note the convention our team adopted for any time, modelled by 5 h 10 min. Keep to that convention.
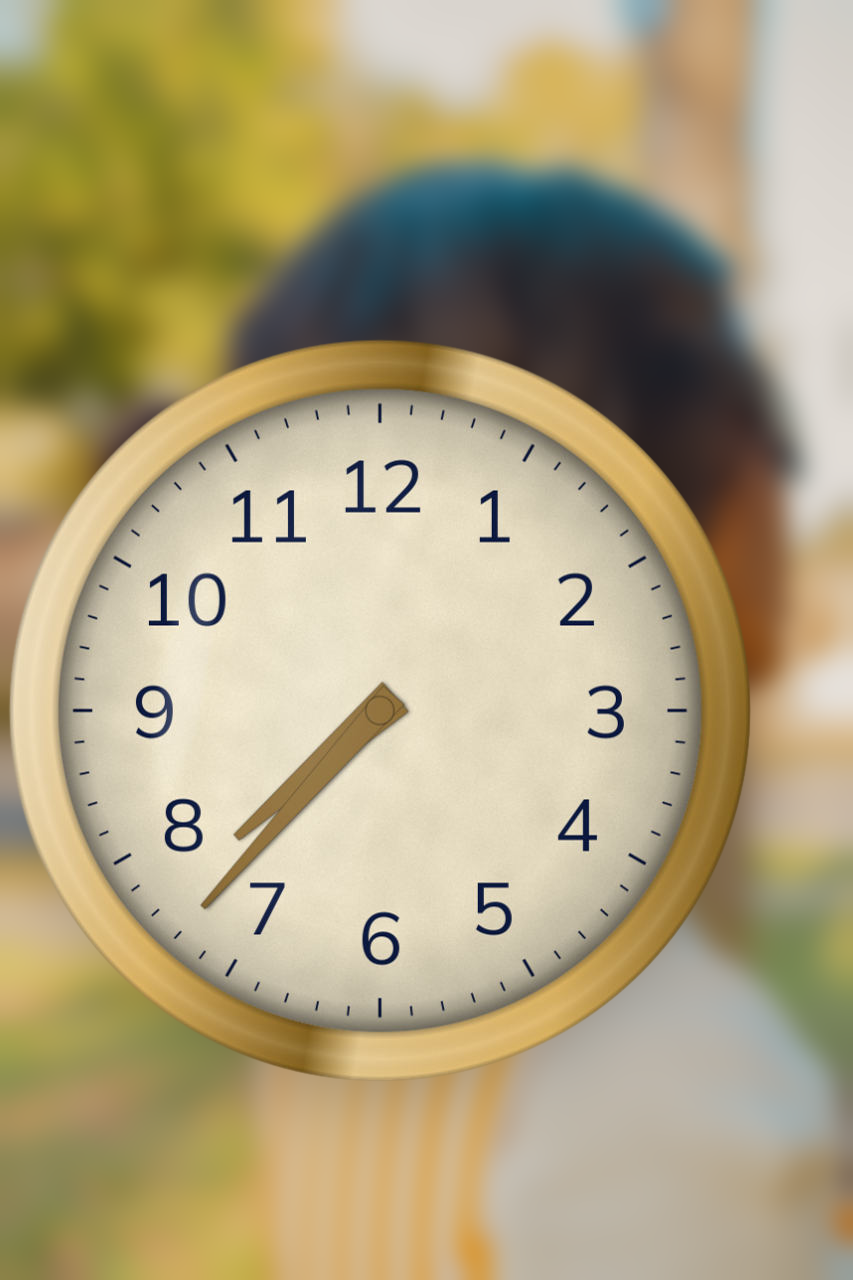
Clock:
7 h 37 min
